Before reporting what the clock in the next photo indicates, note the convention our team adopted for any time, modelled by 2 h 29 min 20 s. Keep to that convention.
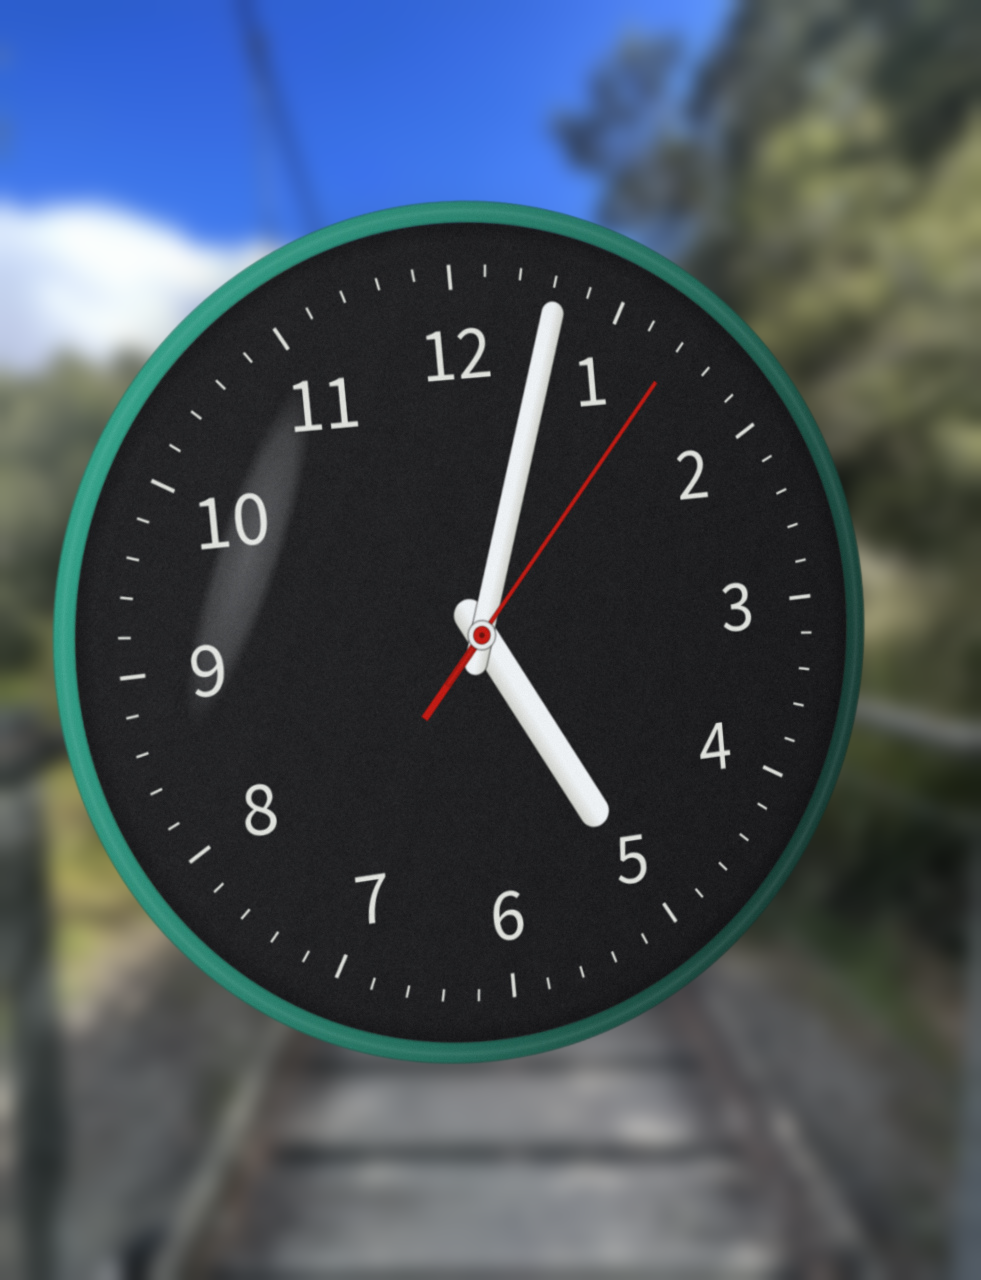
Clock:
5 h 03 min 07 s
